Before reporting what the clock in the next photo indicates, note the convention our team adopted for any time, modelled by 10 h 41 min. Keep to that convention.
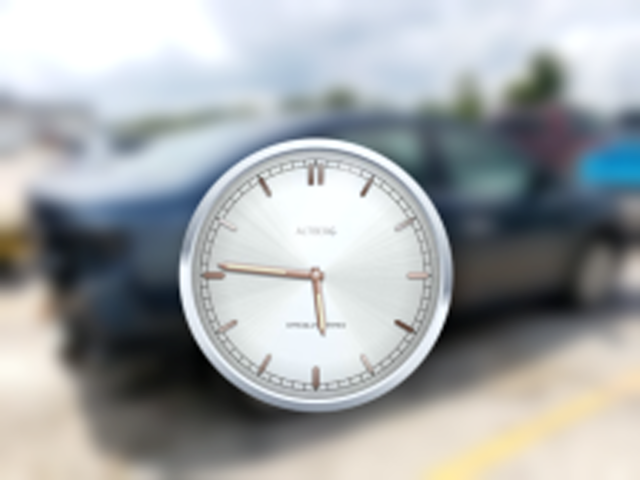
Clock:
5 h 46 min
